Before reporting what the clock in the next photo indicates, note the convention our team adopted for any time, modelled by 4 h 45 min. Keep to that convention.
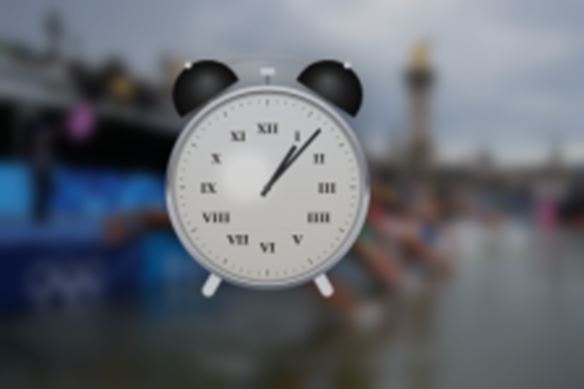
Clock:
1 h 07 min
